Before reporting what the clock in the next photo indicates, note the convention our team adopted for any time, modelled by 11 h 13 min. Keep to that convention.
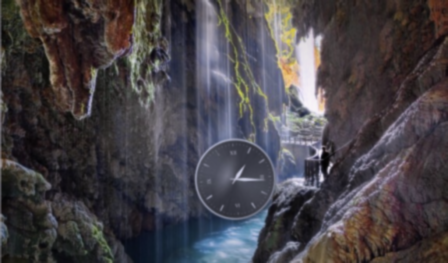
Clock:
1 h 16 min
